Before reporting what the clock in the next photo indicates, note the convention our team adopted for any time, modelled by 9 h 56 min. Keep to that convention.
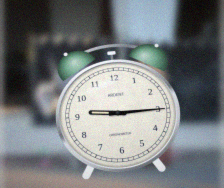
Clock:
9 h 15 min
